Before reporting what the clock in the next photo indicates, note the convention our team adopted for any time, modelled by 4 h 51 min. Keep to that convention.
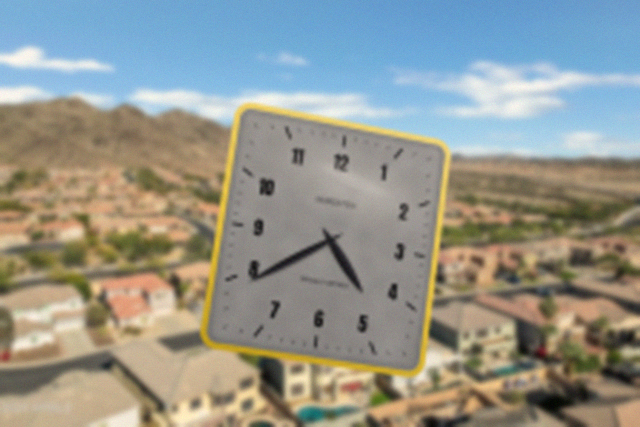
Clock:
4 h 39 min
